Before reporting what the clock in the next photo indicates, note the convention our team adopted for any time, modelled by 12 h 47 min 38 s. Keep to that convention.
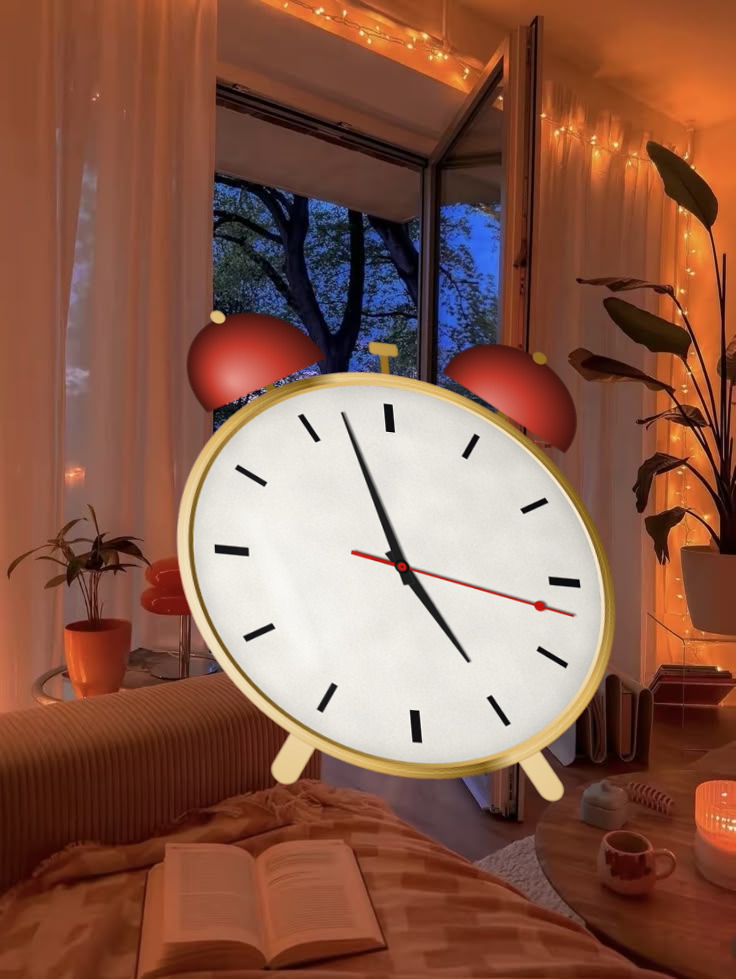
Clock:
4 h 57 min 17 s
